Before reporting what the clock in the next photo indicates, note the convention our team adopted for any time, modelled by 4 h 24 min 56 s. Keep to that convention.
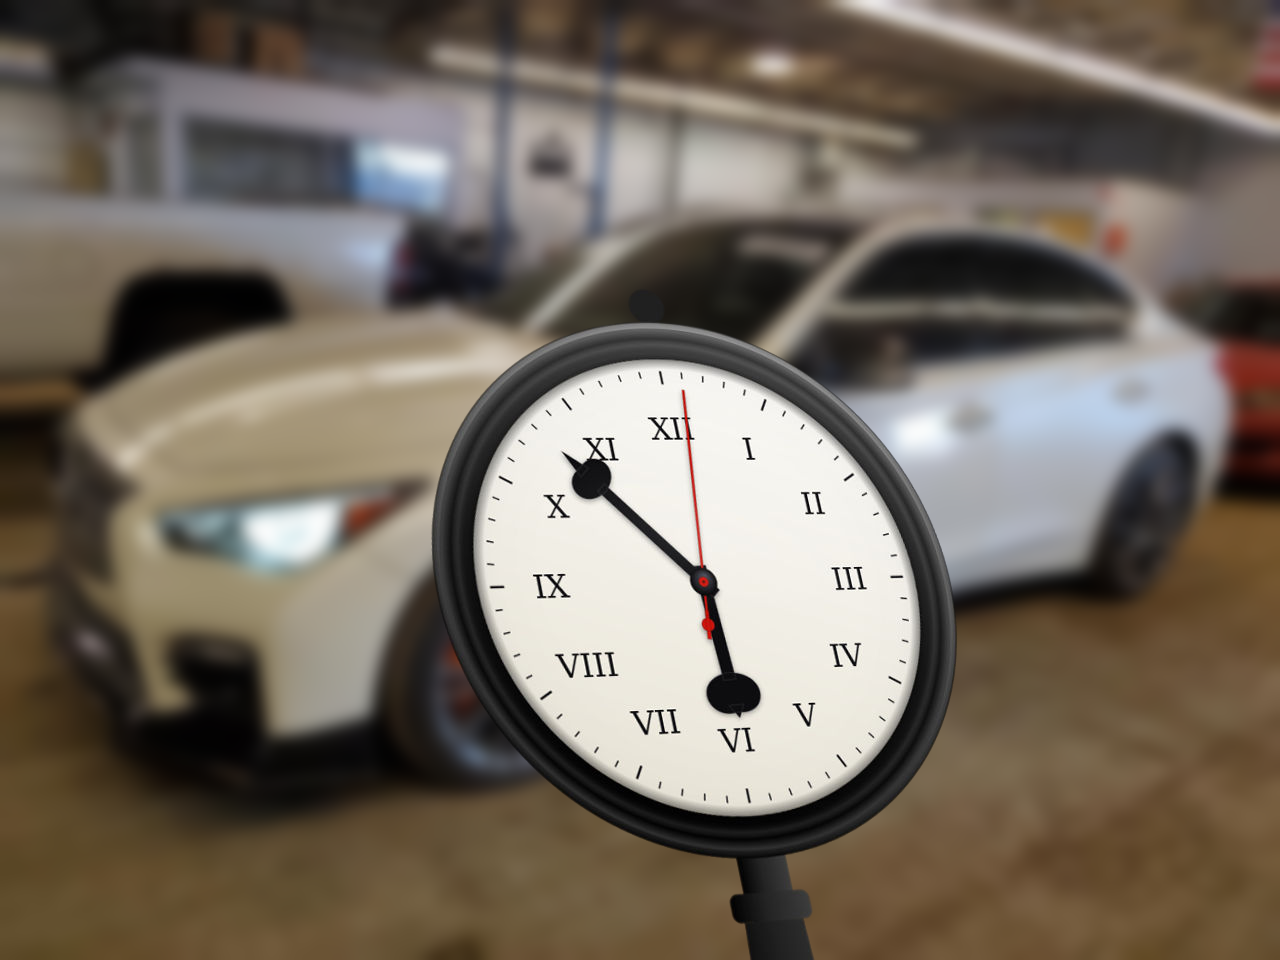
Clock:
5 h 53 min 01 s
